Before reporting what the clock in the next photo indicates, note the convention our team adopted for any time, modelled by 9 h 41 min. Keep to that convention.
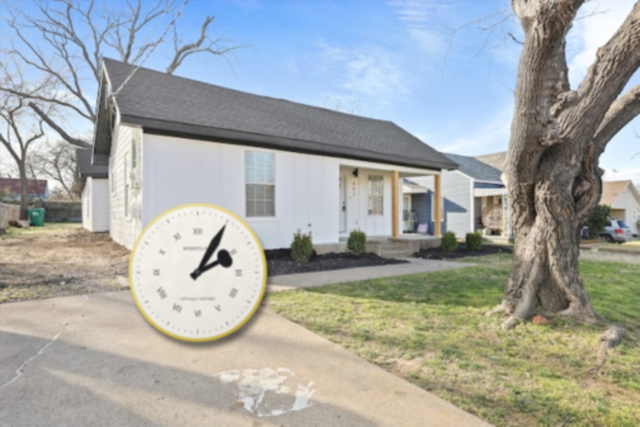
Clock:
2 h 05 min
